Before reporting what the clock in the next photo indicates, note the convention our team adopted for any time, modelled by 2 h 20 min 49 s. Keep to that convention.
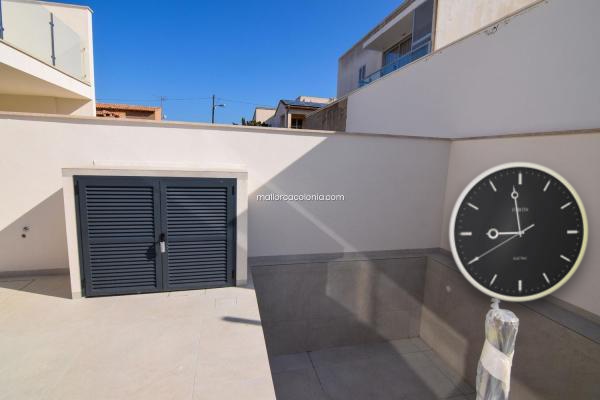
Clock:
8 h 58 min 40 s
